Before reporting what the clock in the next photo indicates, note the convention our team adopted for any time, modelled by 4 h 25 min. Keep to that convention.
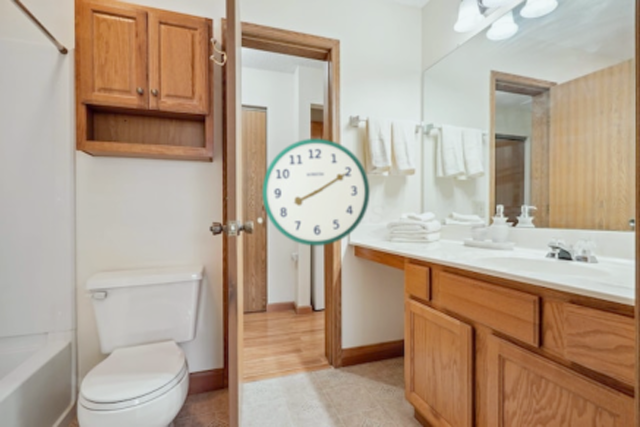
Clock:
8 h 10 min
